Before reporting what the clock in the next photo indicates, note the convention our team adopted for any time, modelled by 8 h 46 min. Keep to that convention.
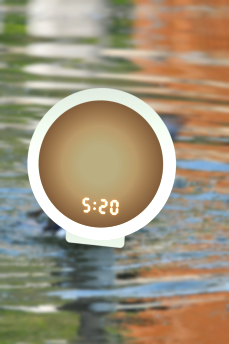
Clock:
5 h 20 min
